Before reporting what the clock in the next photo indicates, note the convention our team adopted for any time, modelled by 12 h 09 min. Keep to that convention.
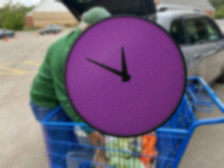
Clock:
11 h 49 min
